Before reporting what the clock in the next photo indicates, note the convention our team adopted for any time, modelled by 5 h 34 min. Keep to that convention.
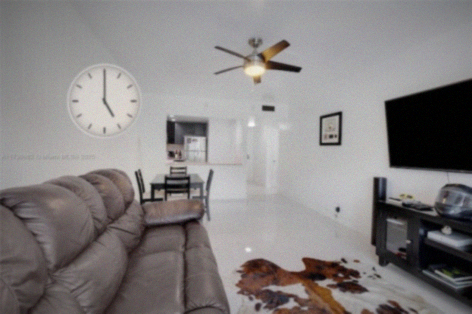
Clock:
5 h 00 min
